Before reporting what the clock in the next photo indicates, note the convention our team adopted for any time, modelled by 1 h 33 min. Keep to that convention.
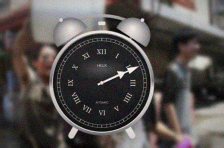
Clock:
2 h 11 min
